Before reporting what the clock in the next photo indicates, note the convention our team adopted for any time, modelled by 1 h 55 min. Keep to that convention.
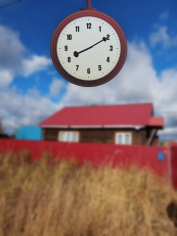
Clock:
8 h 10 min
